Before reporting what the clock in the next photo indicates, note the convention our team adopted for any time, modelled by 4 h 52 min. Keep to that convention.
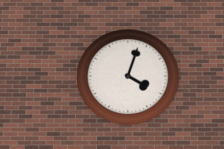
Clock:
4 h 03 min
